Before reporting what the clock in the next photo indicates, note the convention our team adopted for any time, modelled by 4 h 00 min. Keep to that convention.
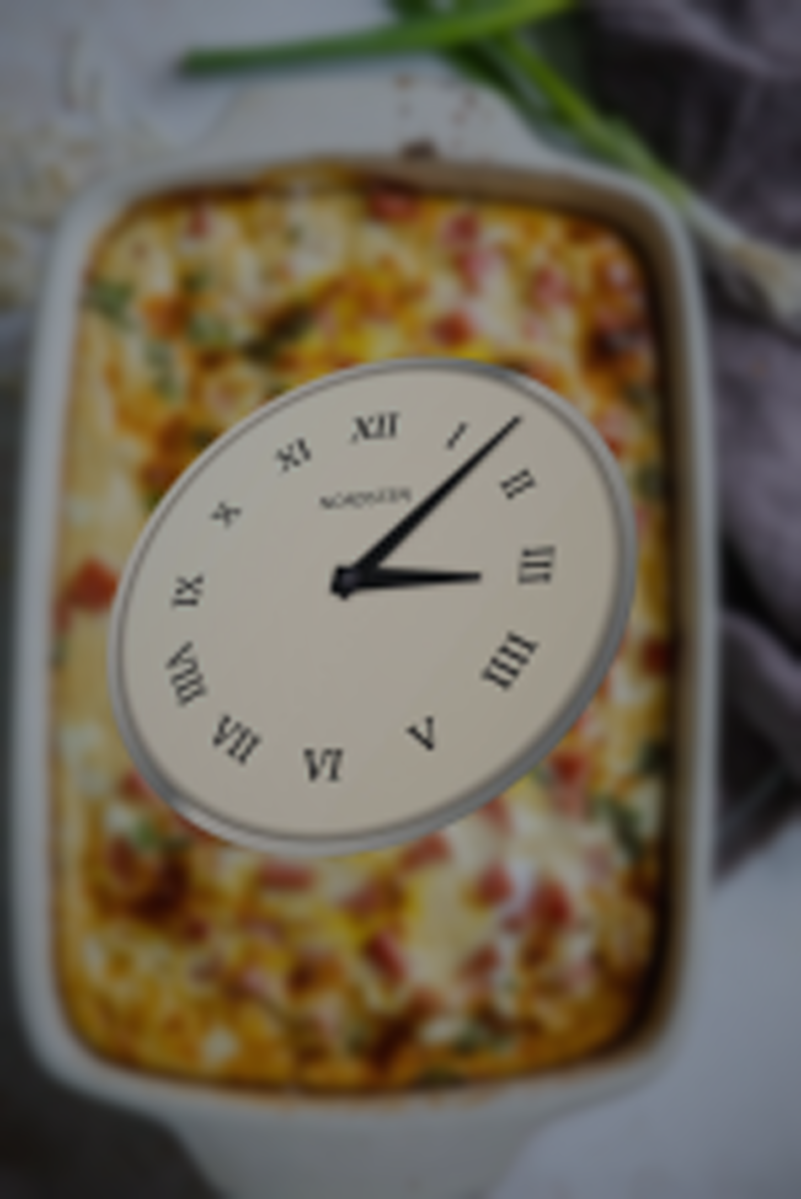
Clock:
3 h 07 min
